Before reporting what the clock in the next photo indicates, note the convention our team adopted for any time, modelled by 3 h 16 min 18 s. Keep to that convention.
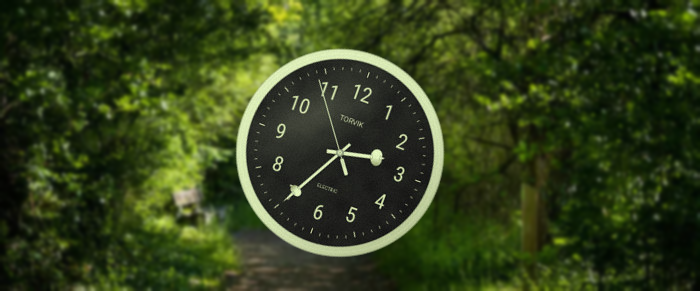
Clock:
2 h 34 min 54 s
